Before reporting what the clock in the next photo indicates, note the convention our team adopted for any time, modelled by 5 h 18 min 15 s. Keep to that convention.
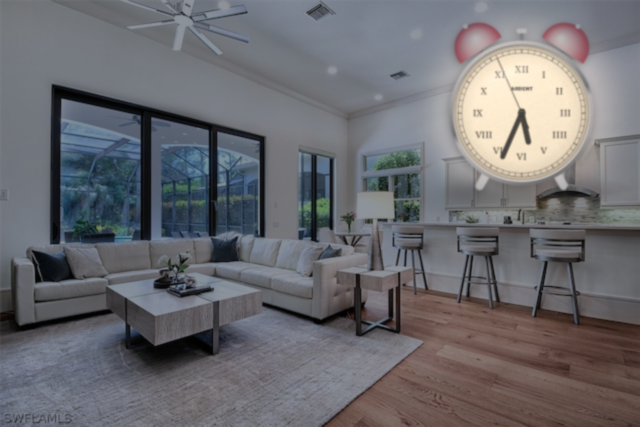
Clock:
5 h 33 min 56 s
